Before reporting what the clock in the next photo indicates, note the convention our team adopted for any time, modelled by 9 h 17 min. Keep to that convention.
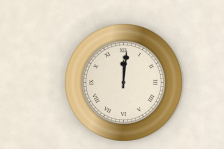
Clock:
12 h 01 min
